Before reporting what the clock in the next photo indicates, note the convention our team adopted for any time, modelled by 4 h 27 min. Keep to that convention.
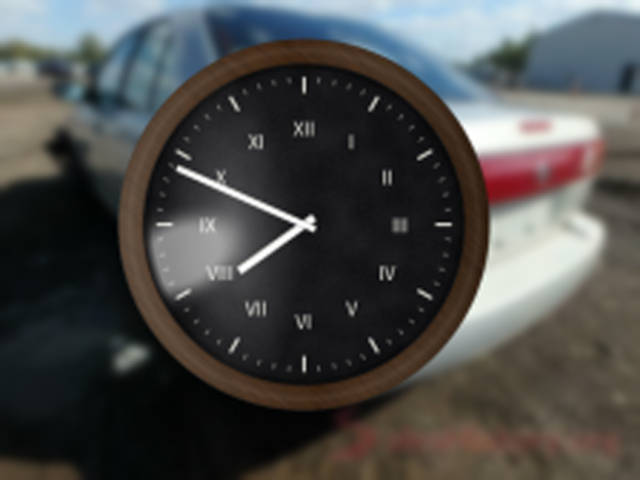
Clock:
7 h 49 min
